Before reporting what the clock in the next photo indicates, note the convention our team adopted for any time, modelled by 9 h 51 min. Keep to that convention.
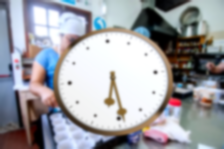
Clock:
6 h 29 min
